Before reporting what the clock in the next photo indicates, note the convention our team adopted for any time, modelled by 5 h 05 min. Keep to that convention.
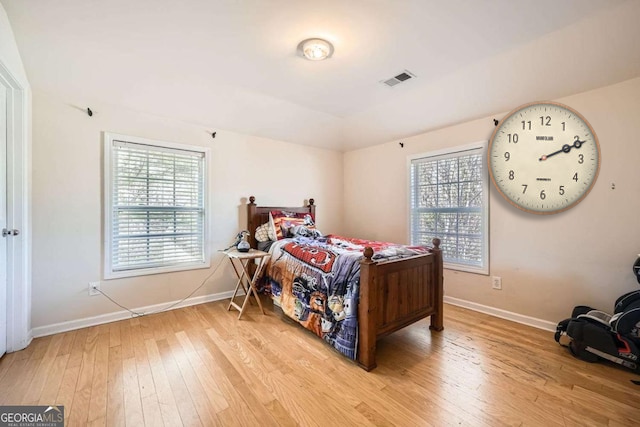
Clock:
2 h 11 min
